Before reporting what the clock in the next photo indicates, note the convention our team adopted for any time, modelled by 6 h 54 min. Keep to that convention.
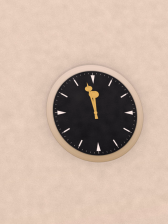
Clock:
11 h 58 min
